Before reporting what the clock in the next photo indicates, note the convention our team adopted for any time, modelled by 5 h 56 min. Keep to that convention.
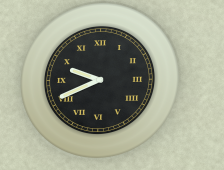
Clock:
9 h 41 min
